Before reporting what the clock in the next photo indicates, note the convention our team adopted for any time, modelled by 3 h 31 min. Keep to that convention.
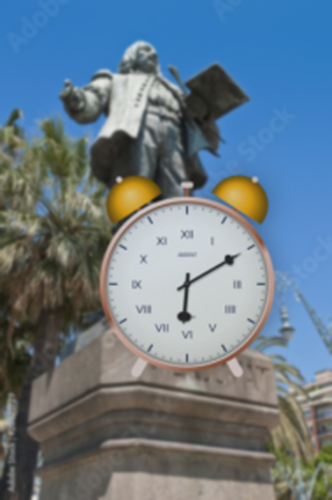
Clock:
6 h 10 min
